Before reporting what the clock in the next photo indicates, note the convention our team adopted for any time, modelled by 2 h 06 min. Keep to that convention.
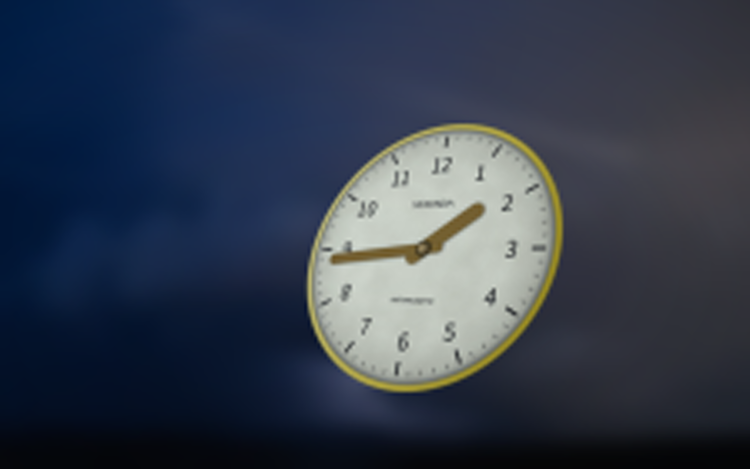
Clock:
1 h 44 min
